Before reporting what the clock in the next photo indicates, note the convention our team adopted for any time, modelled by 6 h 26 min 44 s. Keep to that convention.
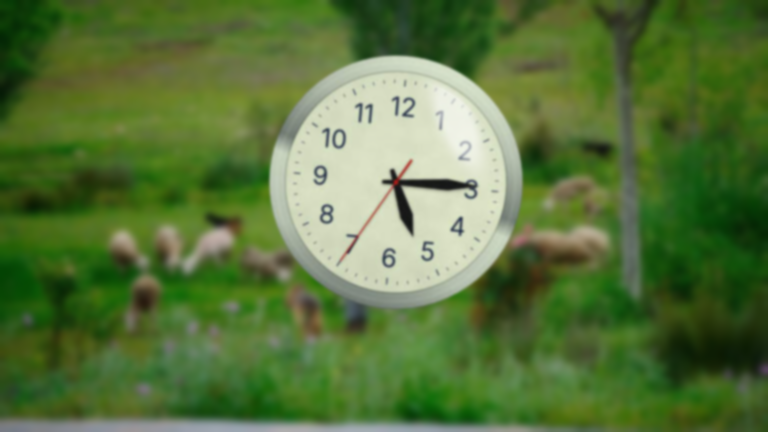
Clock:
5 h 14 min 35 s
